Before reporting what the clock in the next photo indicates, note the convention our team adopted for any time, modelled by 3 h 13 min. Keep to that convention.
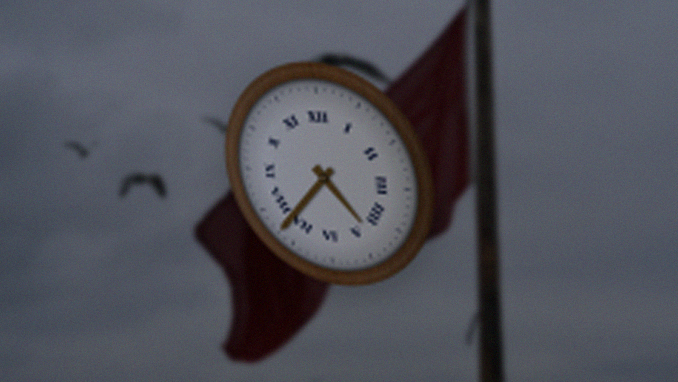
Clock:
4 h 37 min
